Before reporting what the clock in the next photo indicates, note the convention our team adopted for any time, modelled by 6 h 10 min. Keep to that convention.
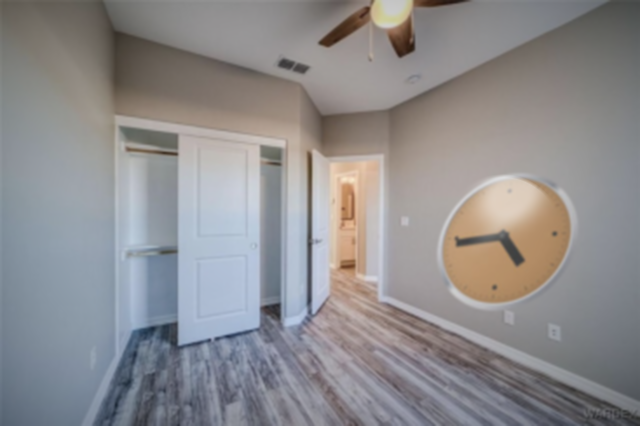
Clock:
4 h 44 min
